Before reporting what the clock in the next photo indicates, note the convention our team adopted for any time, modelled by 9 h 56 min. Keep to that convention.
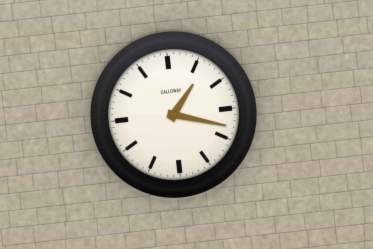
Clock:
1 h 18 min
